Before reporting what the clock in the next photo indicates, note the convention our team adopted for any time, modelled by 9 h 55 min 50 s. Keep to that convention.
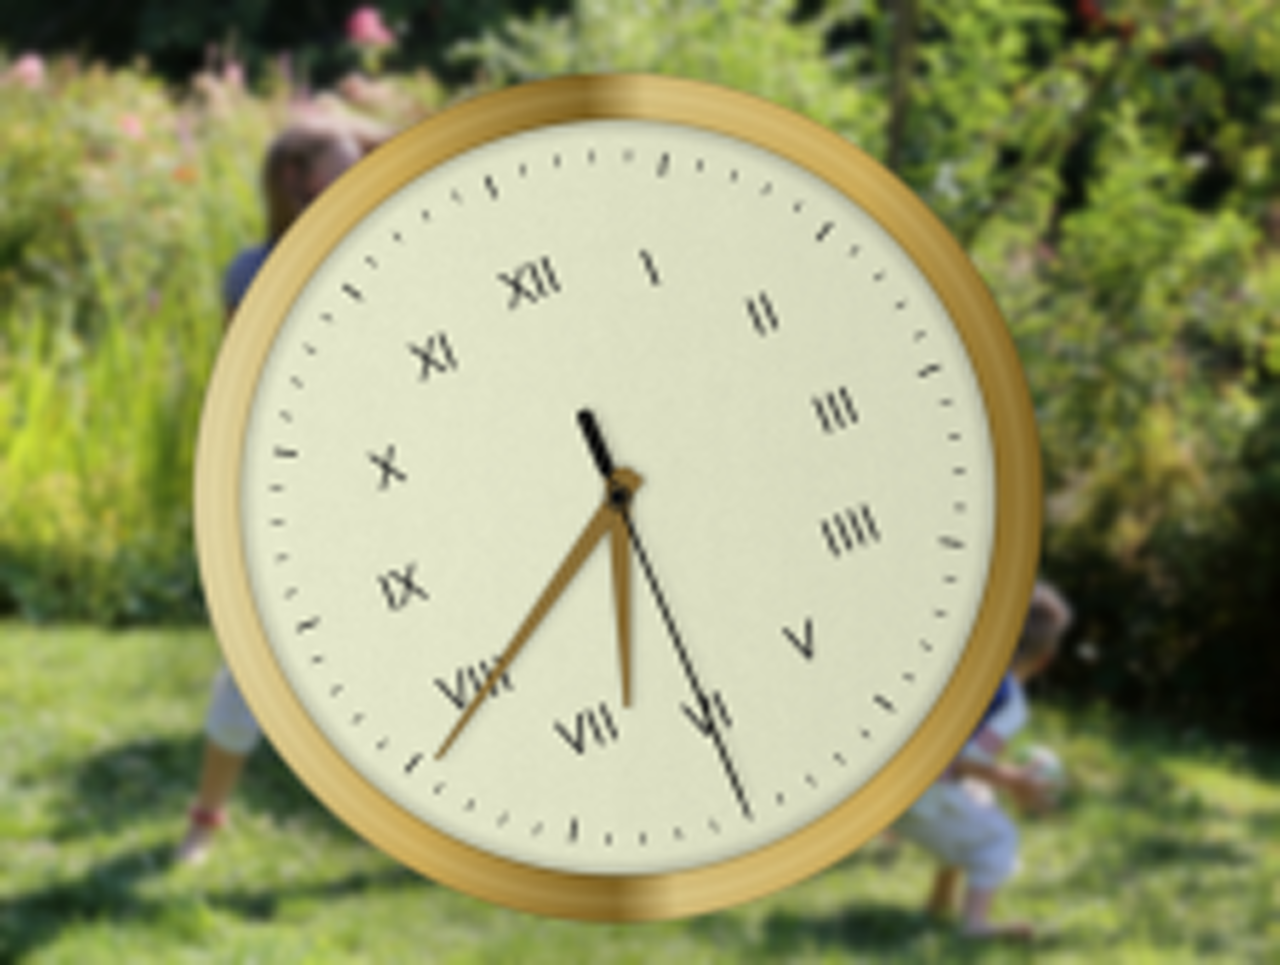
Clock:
6 h 39 min 30 s
